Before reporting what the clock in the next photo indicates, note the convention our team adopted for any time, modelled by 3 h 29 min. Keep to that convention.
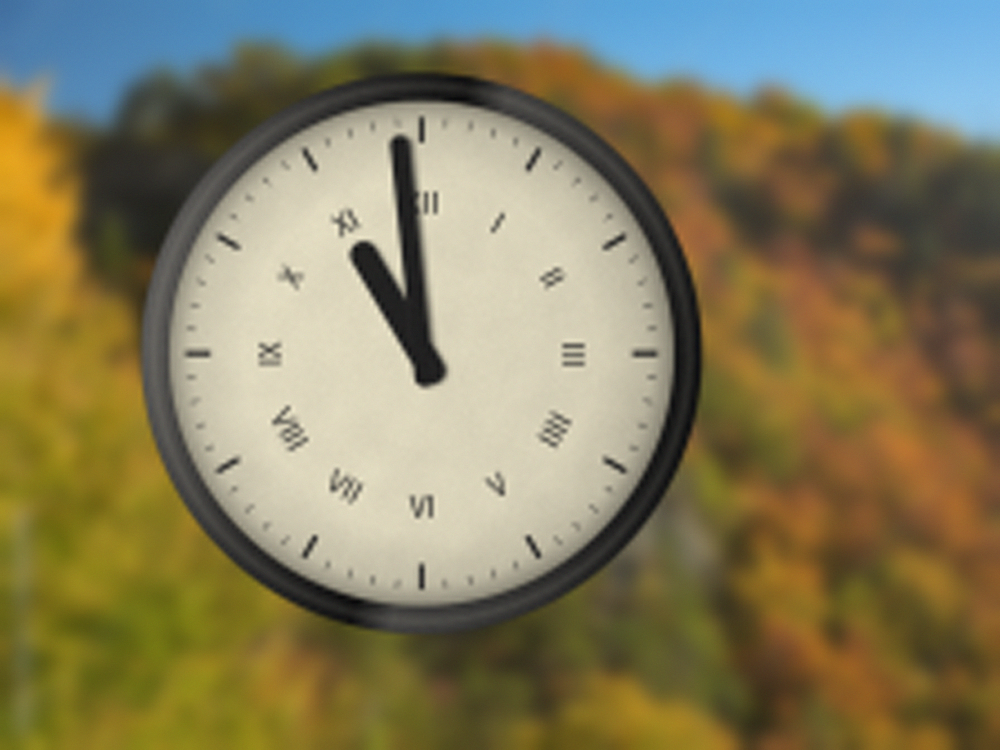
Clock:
10 h 59 min
